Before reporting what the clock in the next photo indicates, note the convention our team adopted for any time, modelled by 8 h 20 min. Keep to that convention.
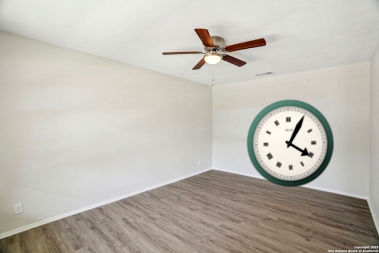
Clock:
4 h 05 min
